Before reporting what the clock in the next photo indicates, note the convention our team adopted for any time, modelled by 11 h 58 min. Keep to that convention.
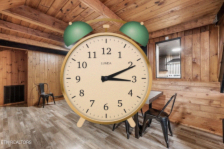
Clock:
3 h 11 min
